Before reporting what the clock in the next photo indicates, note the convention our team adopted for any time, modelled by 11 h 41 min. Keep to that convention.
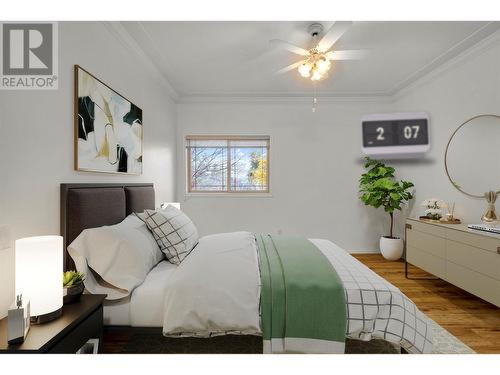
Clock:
2 h 07 min
